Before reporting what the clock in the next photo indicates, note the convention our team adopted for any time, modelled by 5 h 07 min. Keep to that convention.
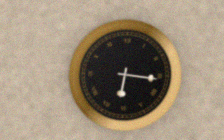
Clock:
6 h 16 min
